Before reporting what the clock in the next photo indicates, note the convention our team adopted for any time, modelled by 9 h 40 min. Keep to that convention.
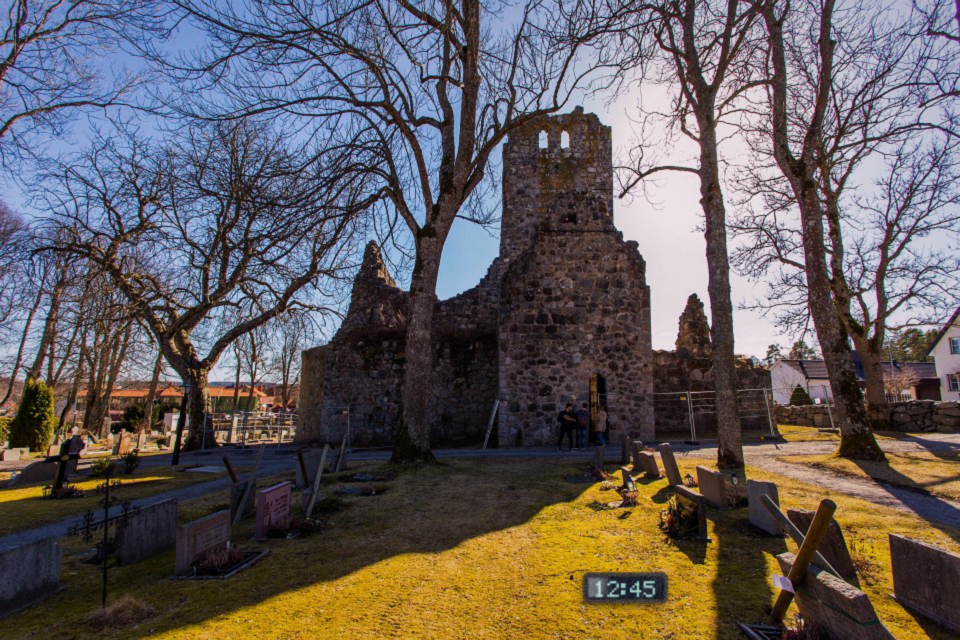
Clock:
12 h 45 min
